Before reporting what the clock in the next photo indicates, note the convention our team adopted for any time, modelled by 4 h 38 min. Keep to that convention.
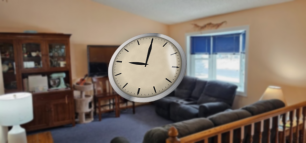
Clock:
9 h 00 min
